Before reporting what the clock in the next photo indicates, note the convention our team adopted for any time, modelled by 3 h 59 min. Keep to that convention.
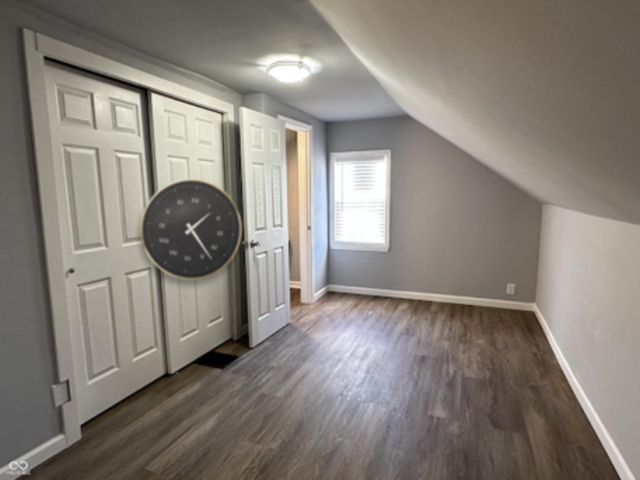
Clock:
1 h 23 min
